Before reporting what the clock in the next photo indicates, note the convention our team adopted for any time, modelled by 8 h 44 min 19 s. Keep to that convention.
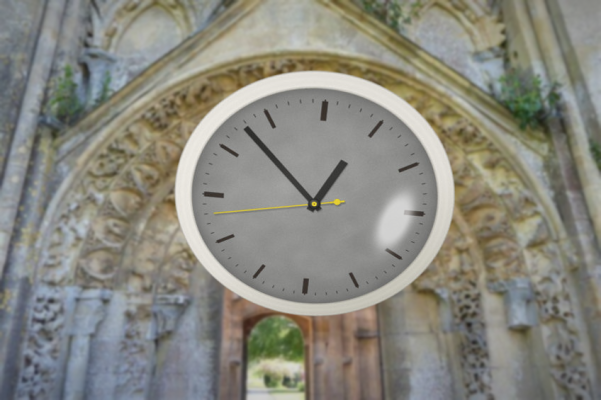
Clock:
12 h 52 min 43 s
